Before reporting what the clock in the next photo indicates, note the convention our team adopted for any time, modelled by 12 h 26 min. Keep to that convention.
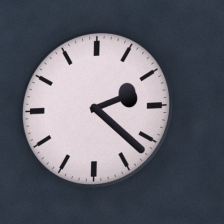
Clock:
2 h 22 min
